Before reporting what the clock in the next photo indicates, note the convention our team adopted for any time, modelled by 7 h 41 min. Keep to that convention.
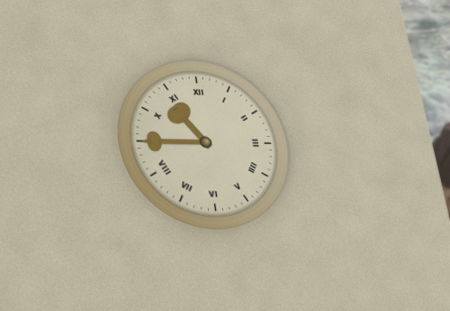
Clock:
10 h 45 min
